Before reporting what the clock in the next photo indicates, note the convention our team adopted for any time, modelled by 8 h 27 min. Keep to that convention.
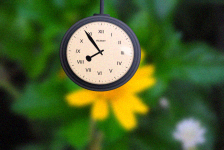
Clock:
7 h 54 min
